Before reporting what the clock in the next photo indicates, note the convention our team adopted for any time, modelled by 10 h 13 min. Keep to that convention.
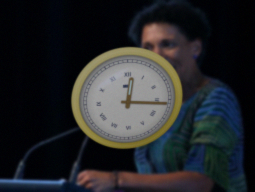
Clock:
12 h 16 min
